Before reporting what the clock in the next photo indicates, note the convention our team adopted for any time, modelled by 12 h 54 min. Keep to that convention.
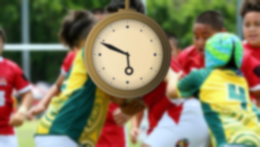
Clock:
5 h 49 min
